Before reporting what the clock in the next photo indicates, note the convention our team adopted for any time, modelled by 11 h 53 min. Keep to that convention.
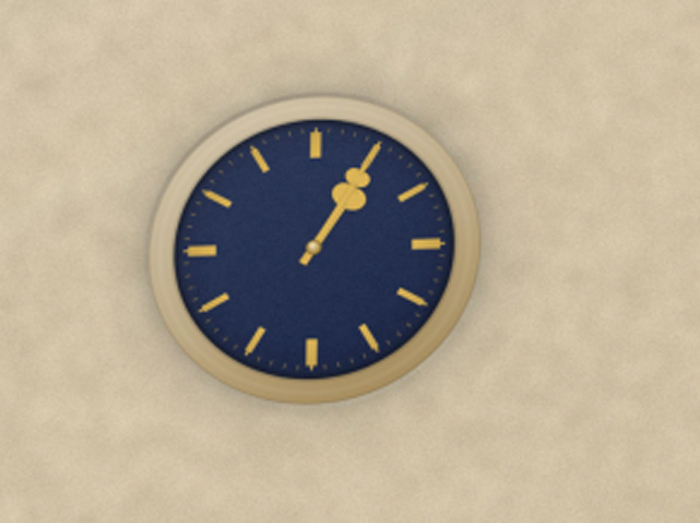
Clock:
1 h 05 min
